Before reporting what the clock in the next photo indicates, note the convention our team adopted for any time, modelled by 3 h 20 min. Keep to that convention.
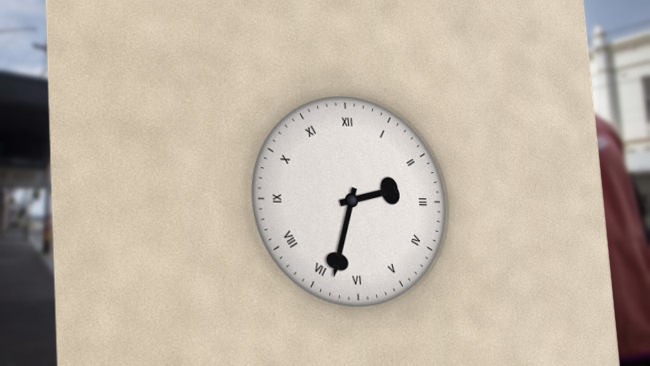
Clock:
2 h 33 min
